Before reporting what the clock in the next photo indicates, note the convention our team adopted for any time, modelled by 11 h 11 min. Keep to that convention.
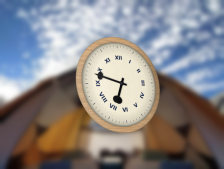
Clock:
6 h 48 min
